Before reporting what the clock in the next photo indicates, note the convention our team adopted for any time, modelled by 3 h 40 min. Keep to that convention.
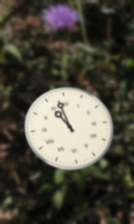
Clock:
10 h 58 min
